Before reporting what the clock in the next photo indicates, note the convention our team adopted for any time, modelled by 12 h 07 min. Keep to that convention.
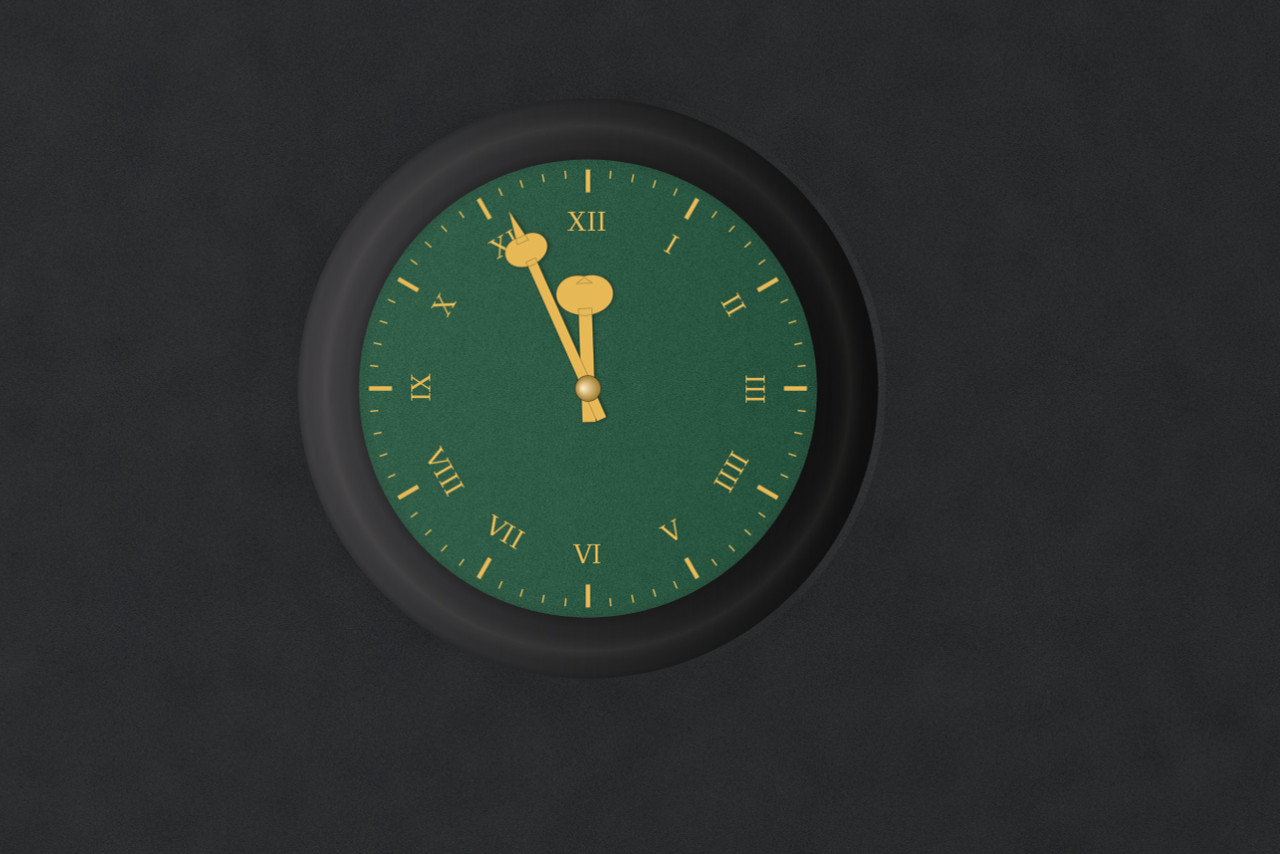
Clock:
11 h 56 min
